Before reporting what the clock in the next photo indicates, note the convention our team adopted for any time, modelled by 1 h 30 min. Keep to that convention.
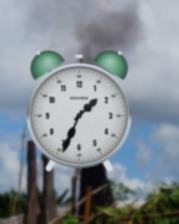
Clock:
1 h 34 min
